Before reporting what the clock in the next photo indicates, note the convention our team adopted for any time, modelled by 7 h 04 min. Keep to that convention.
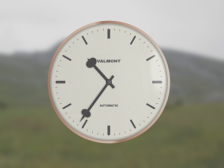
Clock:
10 h 36 min
